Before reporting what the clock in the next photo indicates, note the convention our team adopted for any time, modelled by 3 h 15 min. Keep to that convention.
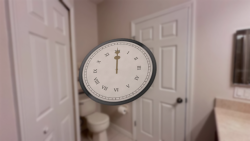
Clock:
12 h 00 min
